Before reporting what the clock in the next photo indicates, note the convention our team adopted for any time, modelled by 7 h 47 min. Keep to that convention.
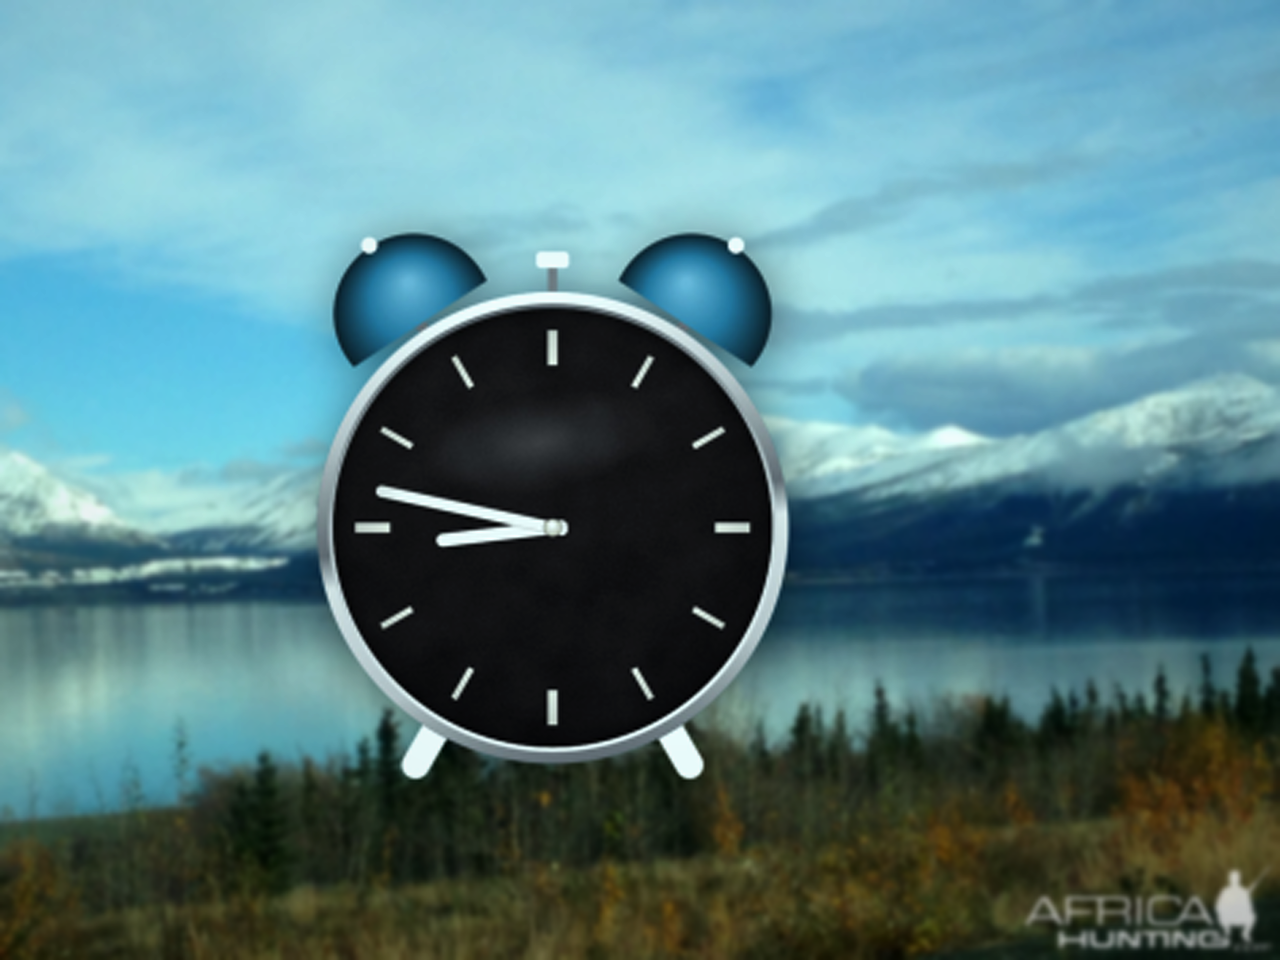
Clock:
8 h 47 min
